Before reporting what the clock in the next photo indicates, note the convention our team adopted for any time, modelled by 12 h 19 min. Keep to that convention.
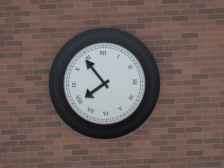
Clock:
7 h 54 min
